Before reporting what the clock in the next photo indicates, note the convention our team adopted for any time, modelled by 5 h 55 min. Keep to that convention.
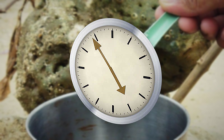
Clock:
4 h 54 min
